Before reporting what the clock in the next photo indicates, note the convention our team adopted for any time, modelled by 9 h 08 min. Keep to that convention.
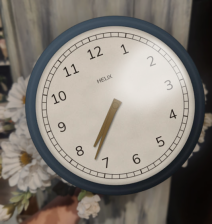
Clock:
7 h 37 min
